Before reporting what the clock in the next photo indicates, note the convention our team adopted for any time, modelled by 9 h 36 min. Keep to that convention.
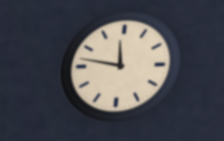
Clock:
11 h 47 min
